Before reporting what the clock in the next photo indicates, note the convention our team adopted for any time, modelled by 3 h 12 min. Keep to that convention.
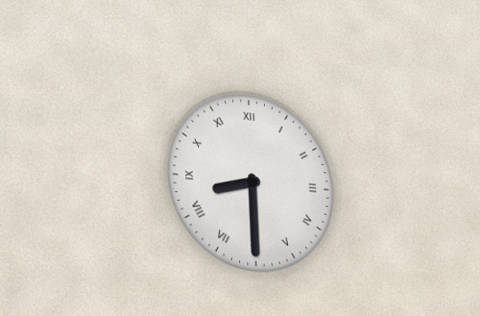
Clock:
8 h 30 min
